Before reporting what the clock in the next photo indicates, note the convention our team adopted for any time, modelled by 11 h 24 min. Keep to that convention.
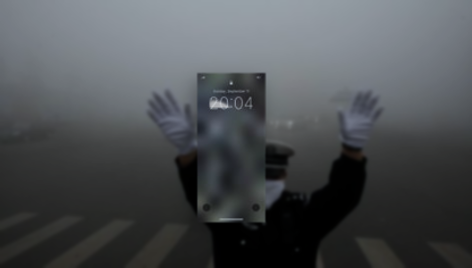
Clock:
20 h 04 min
